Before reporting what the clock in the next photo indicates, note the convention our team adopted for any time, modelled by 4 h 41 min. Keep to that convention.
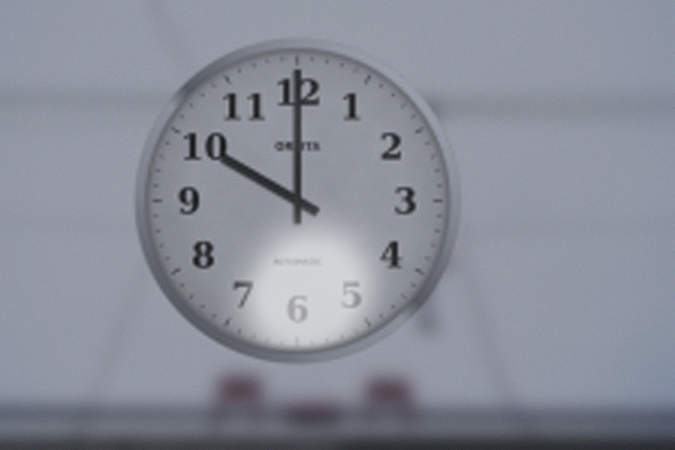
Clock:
10 h 00 min
